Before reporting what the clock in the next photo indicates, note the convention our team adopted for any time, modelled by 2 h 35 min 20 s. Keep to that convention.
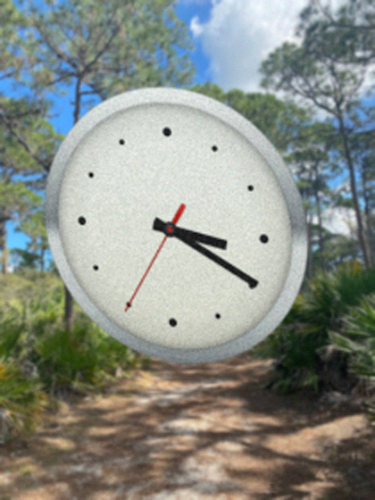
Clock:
3 h 19 min 35 s
